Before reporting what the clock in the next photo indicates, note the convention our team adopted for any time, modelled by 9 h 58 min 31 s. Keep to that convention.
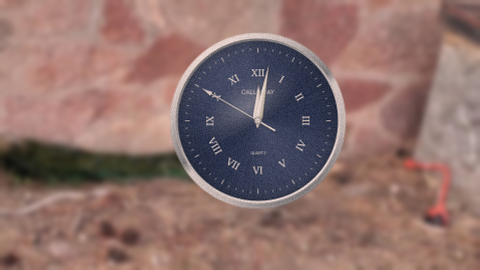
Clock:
12 h 01 min 50 s
